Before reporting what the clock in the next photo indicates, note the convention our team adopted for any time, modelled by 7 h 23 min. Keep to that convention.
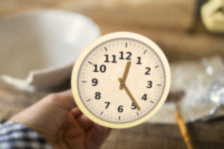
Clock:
12 h 24 min
